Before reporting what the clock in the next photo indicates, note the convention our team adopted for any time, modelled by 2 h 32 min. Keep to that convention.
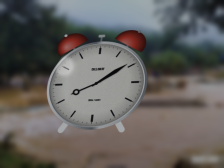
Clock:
8 h 09 min
